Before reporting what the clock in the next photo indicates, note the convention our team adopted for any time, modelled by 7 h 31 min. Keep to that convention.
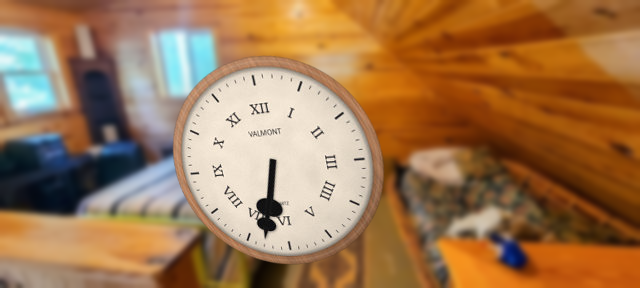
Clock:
6 h 33 min
